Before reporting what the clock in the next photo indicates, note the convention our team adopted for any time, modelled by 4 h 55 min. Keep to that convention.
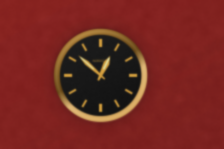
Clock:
12 h 52 min
